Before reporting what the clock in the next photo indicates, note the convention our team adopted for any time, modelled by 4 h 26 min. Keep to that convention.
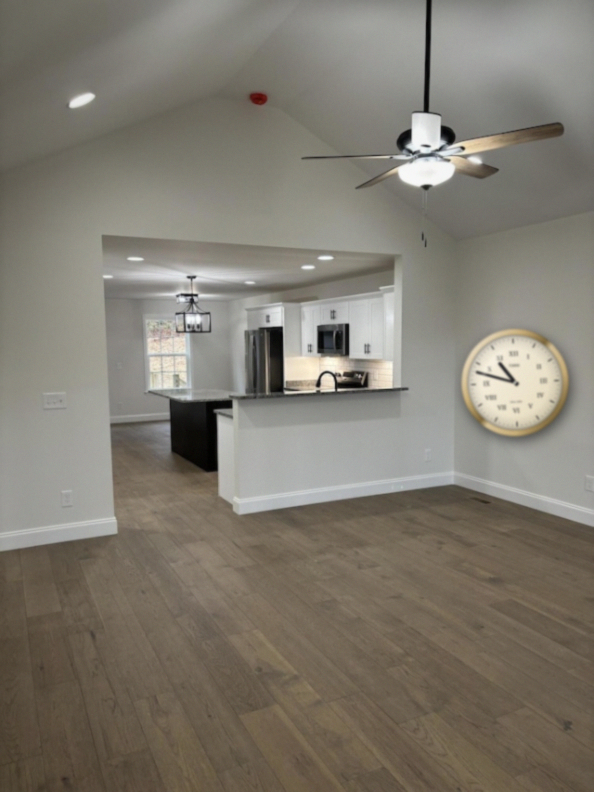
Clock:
10 h 48 min
